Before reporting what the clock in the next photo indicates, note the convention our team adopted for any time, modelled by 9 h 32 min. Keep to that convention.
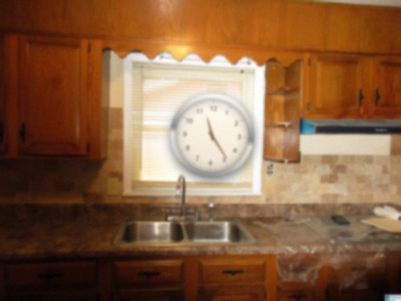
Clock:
11 h 24 min
